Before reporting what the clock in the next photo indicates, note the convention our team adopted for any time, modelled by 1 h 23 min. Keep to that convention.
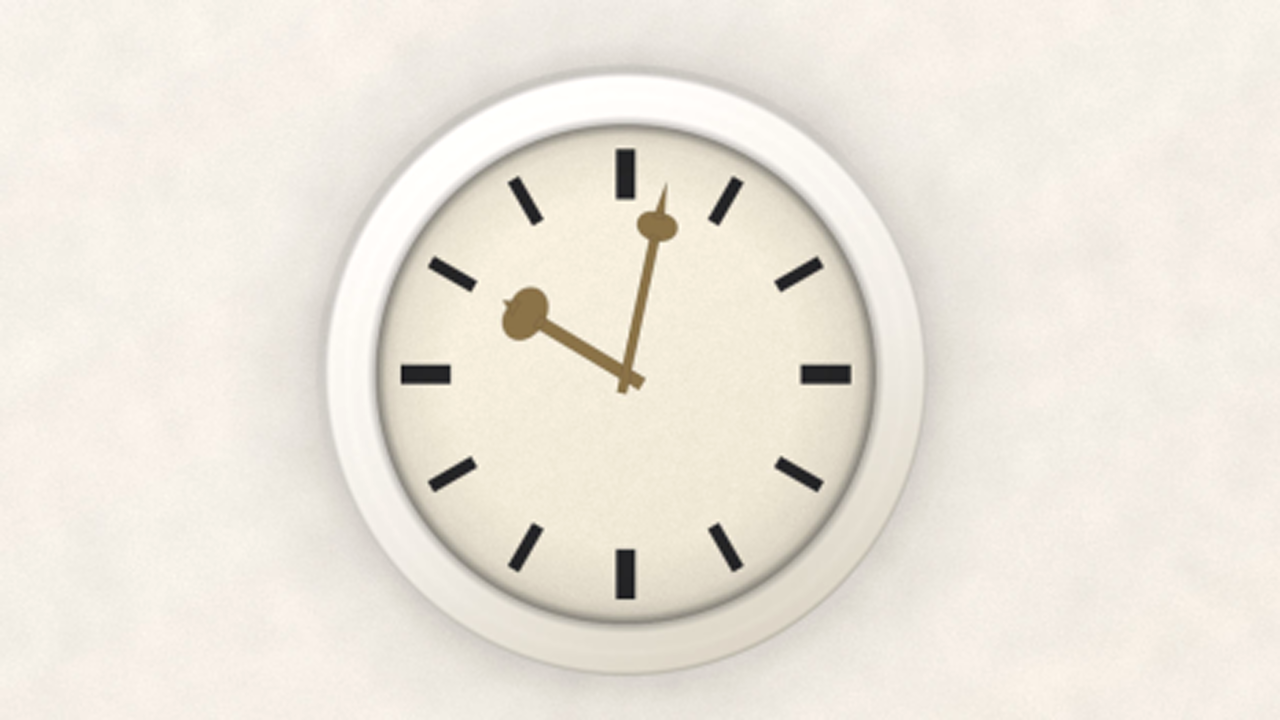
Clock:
10 h 02 min
